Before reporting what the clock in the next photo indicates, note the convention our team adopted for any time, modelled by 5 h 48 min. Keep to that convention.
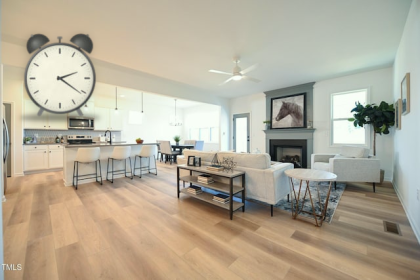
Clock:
2 h 21 min
